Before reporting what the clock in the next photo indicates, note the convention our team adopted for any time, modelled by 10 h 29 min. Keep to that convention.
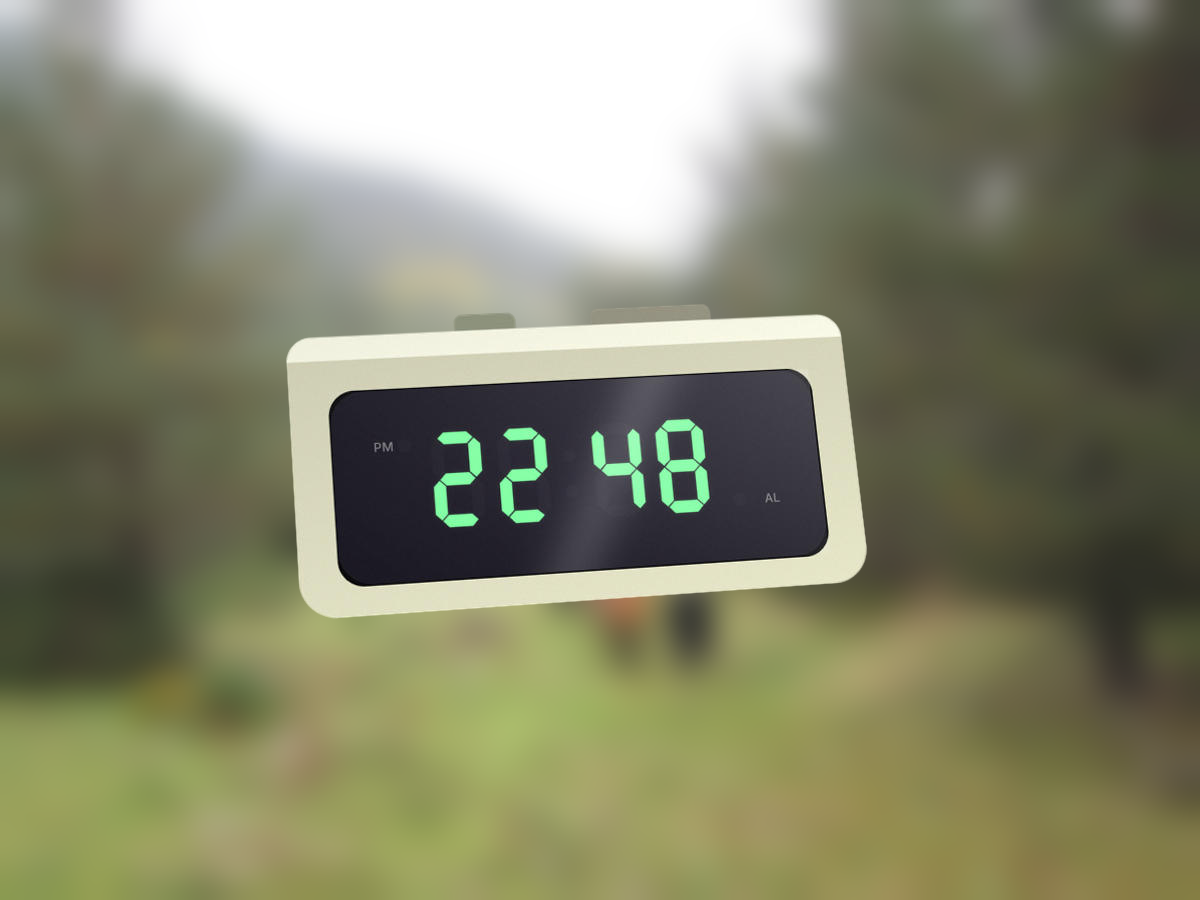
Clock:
22 h 48 min
